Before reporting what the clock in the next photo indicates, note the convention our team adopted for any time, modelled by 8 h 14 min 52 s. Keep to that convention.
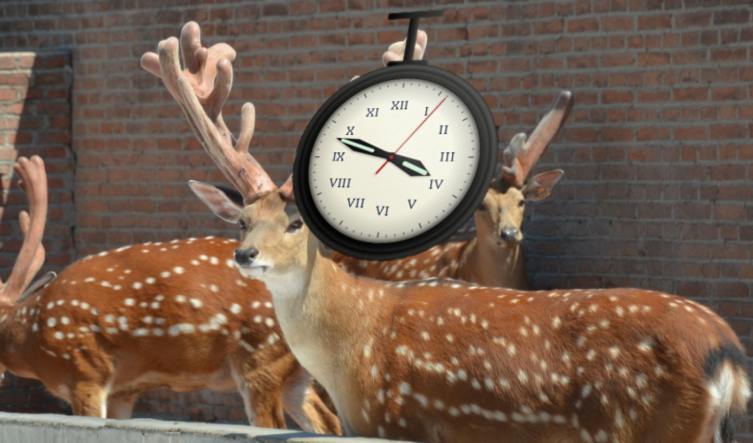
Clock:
3 h 48 min 06 s
